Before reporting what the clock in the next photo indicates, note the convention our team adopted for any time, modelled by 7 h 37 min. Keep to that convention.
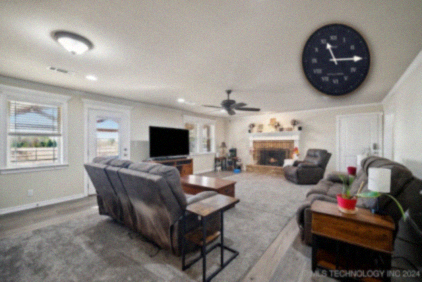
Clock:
11 h 15 min
